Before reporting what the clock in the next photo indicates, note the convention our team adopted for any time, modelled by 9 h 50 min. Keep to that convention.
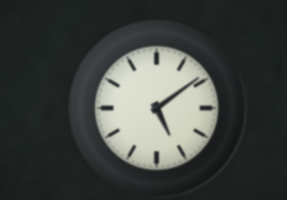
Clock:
5 h 09 min
